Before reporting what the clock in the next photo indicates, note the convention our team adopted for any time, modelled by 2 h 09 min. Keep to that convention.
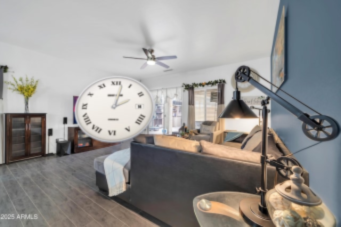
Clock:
2 h 02 min
